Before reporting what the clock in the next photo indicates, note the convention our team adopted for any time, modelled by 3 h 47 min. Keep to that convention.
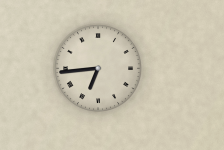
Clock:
6 h 44 min
